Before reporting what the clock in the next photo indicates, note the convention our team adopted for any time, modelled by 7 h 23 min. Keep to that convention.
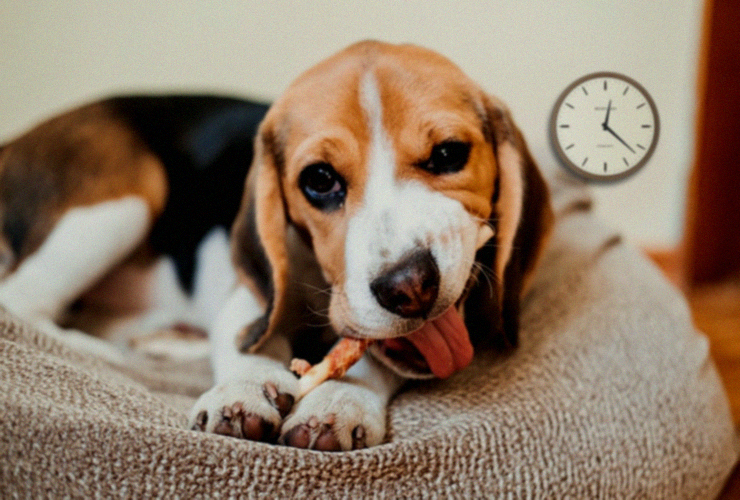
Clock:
12 h 22 min
